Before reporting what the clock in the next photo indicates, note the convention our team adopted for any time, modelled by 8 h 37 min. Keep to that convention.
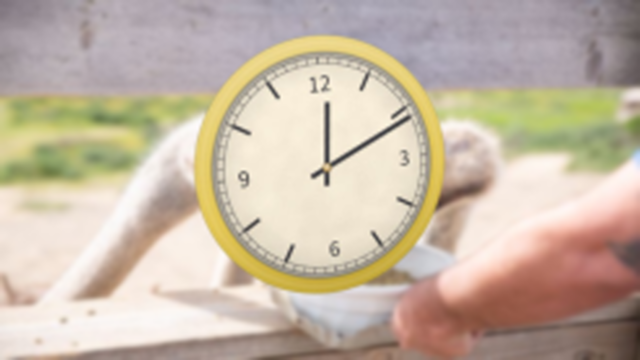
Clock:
12 h 11 min
